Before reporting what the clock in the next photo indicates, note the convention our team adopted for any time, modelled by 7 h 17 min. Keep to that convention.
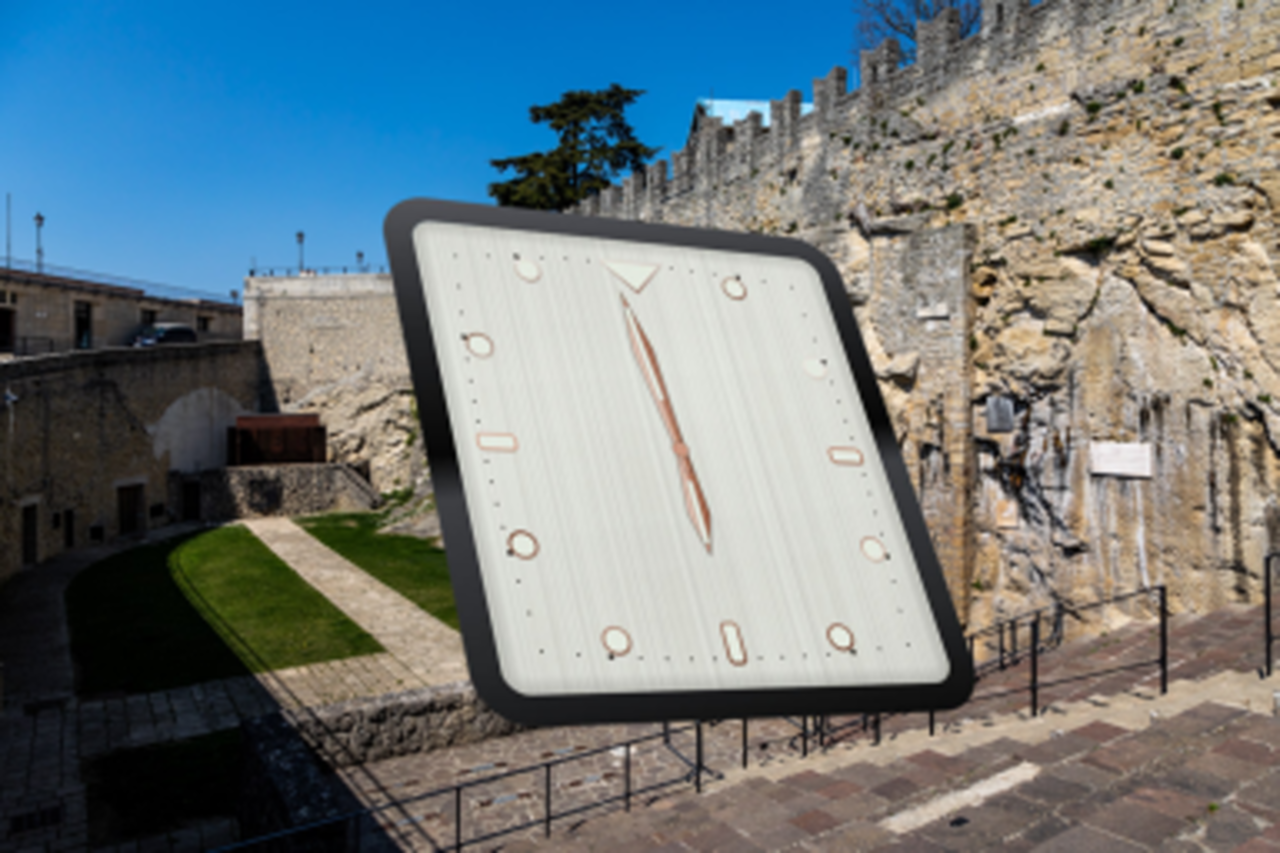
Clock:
5 h 59 min
